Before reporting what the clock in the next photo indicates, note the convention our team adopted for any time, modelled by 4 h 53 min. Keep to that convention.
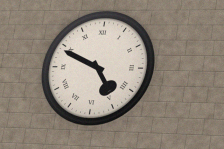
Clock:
4 h 49 min
